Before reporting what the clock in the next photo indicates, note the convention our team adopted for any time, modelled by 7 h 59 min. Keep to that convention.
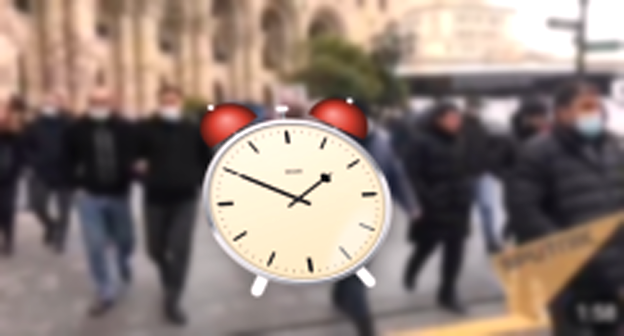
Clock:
1 h 50 min
